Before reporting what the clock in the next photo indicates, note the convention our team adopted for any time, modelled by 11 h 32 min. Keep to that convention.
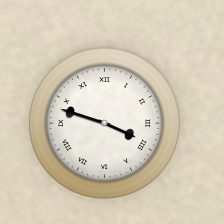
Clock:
3 h 48 min
